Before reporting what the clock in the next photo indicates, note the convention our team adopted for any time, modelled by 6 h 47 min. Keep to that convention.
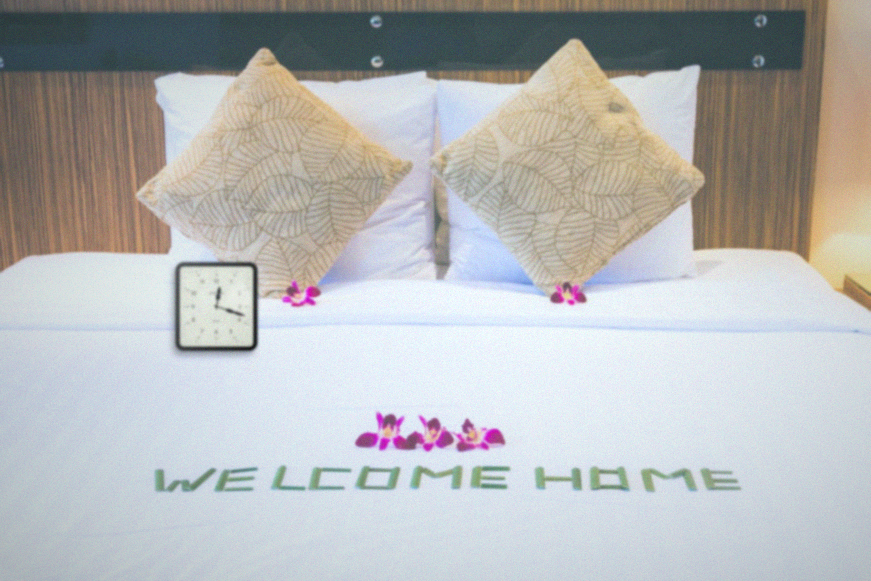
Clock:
12 h 18 min
